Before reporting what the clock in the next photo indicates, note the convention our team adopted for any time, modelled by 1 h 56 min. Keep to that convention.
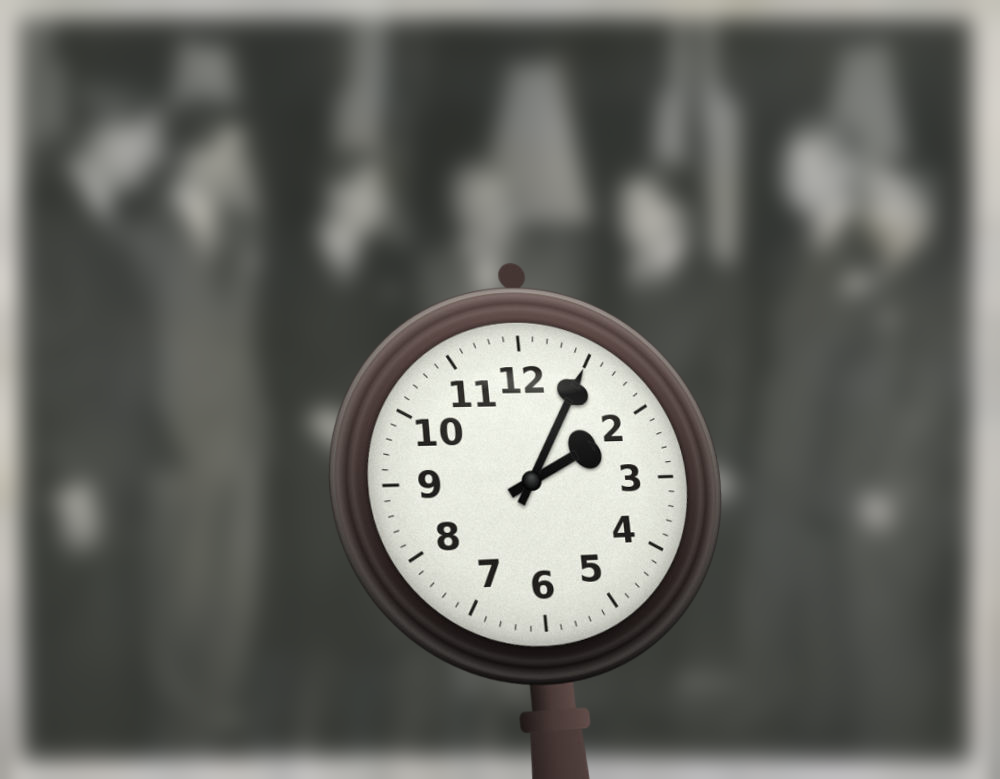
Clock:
2 h 05 min
